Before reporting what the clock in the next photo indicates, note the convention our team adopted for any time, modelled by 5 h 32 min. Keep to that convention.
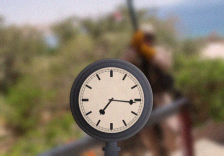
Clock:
7 h 16 min
